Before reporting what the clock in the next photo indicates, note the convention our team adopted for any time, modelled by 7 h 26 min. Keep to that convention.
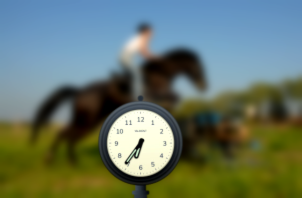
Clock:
6 h 36 min
